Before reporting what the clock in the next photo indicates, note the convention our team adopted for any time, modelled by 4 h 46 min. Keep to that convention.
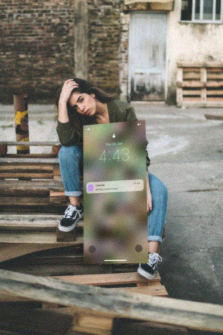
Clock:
4 h 43 min
